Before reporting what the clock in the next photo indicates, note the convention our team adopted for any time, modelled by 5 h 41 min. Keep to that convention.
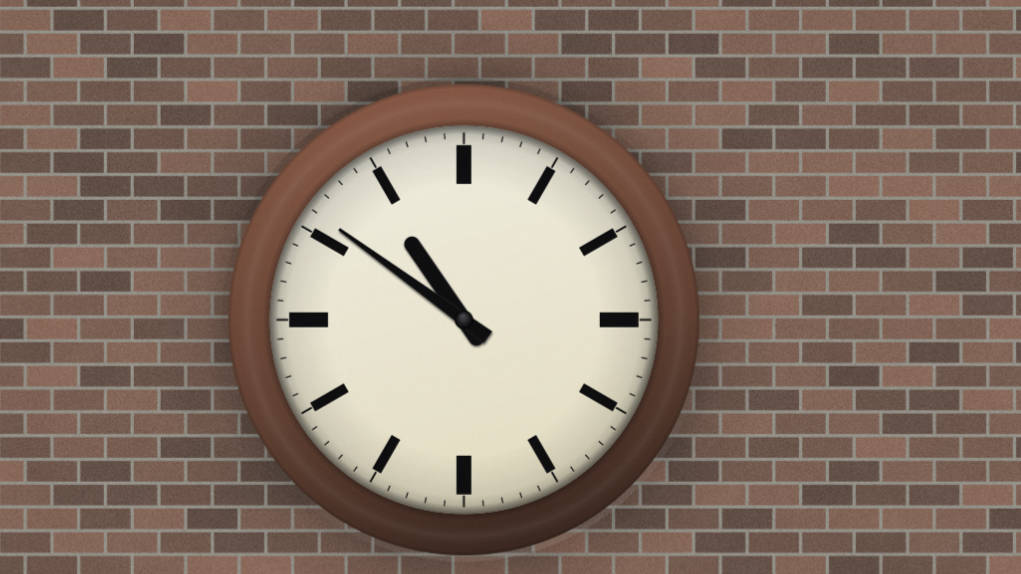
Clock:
10 h 51 min
